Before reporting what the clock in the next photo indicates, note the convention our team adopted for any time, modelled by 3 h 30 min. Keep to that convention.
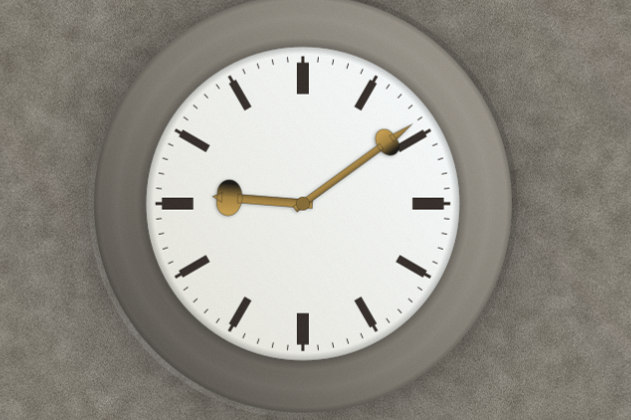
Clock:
9 h 09 min
